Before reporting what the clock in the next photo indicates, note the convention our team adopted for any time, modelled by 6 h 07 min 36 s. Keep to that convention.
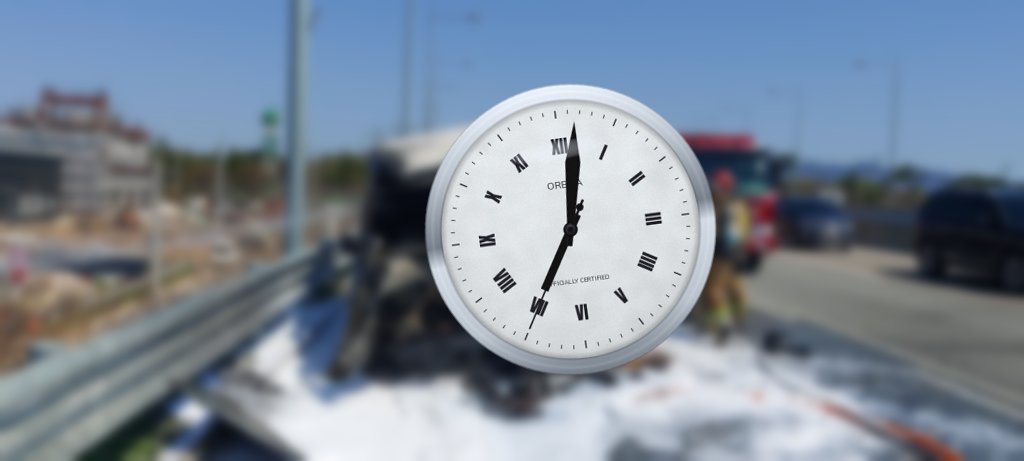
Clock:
7 h 01 min 35 s
